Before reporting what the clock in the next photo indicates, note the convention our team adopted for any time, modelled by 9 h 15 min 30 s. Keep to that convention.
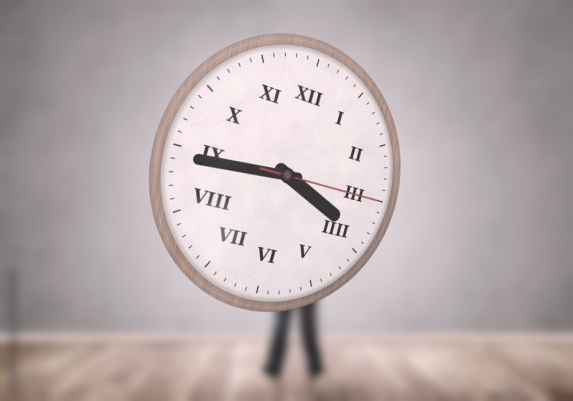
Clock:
3 h 44 min 15 s
